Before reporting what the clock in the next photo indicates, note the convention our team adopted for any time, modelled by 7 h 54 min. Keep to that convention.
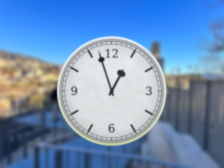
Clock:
12 h 57 min
